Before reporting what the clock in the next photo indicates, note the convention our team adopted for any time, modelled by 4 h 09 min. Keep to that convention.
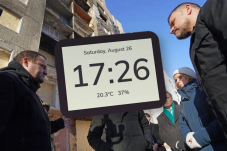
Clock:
17 h 26 min
